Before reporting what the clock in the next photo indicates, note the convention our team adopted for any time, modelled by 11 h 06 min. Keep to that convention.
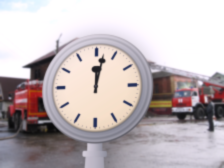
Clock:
12 h 02 min
